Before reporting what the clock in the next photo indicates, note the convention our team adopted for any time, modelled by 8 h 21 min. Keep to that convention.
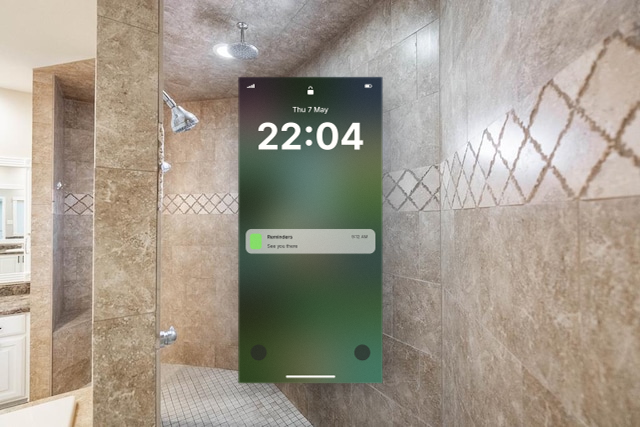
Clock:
22 h 04 min
